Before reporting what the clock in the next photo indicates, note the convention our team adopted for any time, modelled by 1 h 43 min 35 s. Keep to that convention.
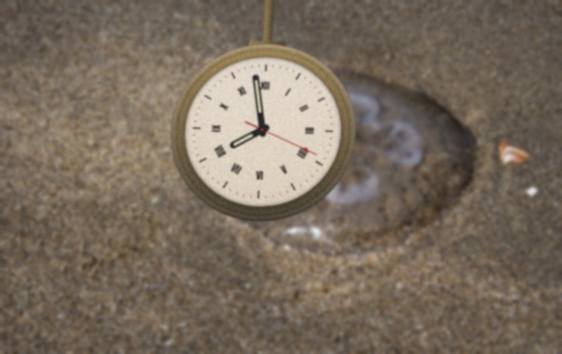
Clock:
7 h 58 min 19 s
